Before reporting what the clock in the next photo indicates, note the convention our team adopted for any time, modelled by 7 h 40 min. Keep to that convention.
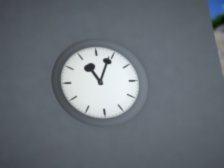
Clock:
11 h 04 min
